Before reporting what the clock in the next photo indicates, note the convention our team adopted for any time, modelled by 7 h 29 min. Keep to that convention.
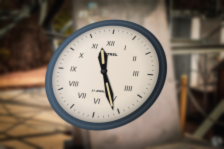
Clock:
11 h 26 min
